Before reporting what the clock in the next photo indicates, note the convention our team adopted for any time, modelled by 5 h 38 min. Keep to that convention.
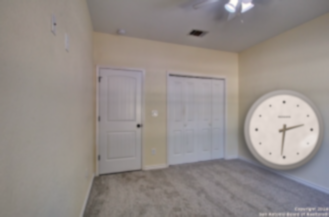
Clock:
2 h 31 min
